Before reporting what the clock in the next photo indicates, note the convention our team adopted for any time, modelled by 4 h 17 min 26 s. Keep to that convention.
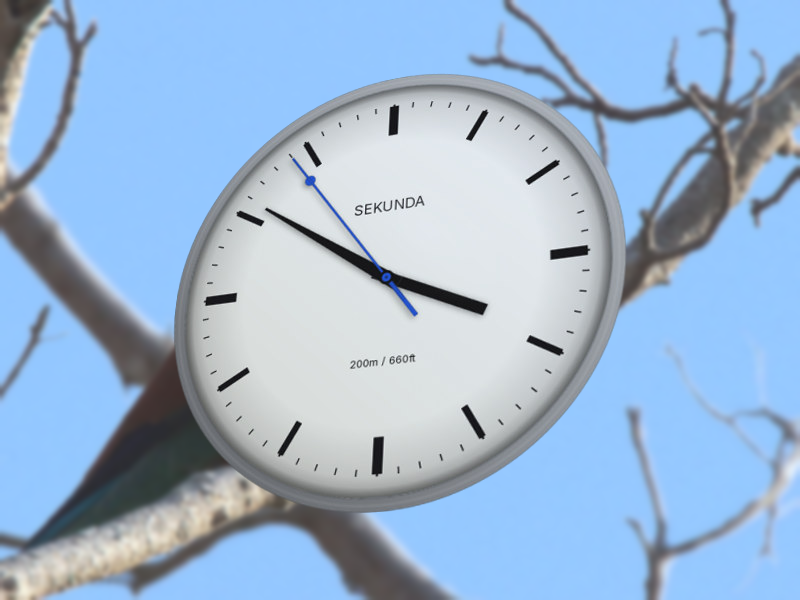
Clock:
3 h 50 min 54 s
